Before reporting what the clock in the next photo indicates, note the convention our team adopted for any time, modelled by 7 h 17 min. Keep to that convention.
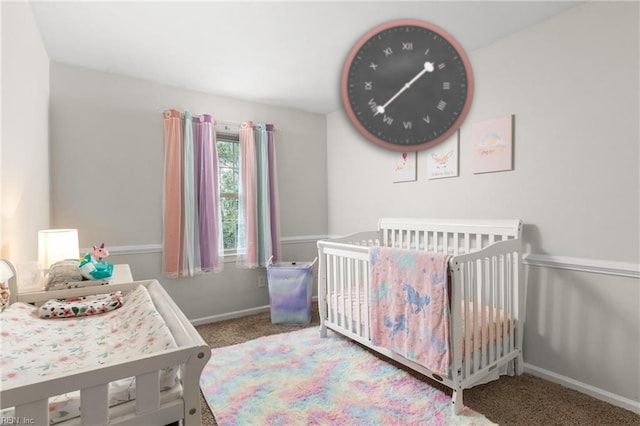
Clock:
1 h 38 min
